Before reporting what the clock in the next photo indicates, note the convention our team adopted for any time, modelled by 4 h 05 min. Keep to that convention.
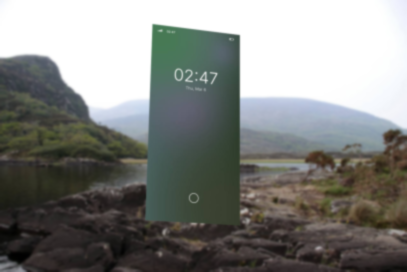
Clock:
2 h 47 min
